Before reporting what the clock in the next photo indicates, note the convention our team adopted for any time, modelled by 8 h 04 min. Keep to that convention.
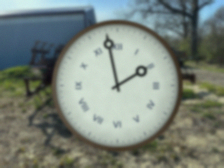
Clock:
1 h 58 min
